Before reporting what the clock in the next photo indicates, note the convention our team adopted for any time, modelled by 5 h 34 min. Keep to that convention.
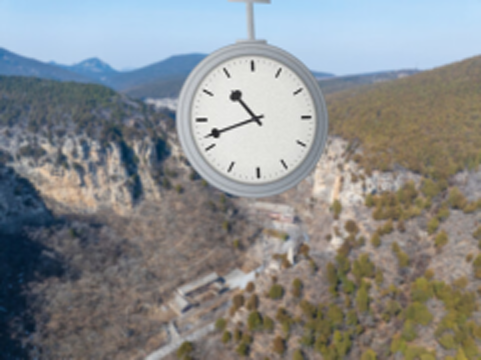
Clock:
10 h 42 min
